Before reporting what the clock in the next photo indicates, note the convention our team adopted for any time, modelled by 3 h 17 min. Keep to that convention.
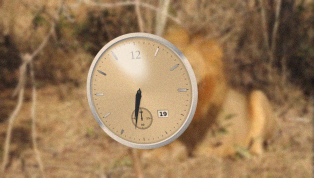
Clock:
6 h 32 min
